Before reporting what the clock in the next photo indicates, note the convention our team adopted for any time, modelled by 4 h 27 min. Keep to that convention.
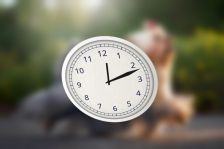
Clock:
12 h 12 min
